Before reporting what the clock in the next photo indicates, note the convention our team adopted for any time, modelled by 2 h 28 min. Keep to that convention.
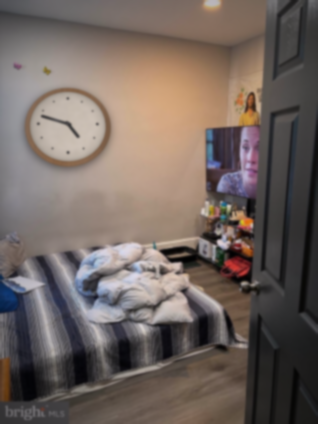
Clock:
4 h 48 min
